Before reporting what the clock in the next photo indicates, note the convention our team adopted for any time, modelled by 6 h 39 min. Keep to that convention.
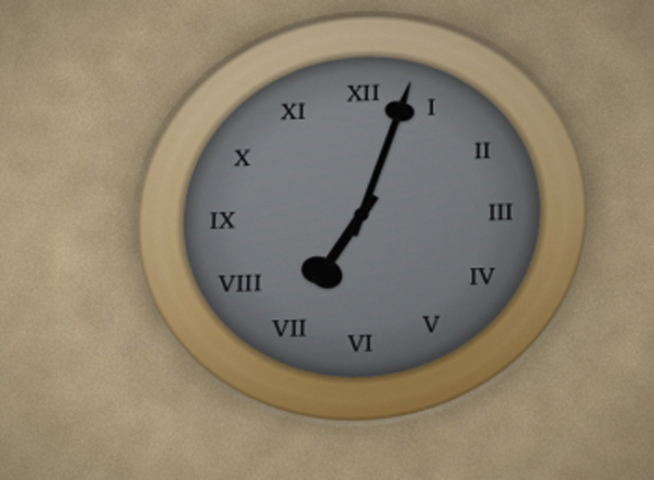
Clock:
7 h 03 min
